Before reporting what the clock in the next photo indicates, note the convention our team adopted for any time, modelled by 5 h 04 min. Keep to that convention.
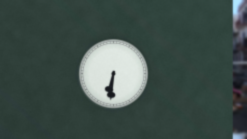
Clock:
6 h 31 min
